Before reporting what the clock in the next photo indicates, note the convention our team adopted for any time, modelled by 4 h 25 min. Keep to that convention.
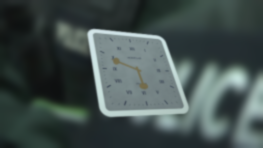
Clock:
5 h 49 min
